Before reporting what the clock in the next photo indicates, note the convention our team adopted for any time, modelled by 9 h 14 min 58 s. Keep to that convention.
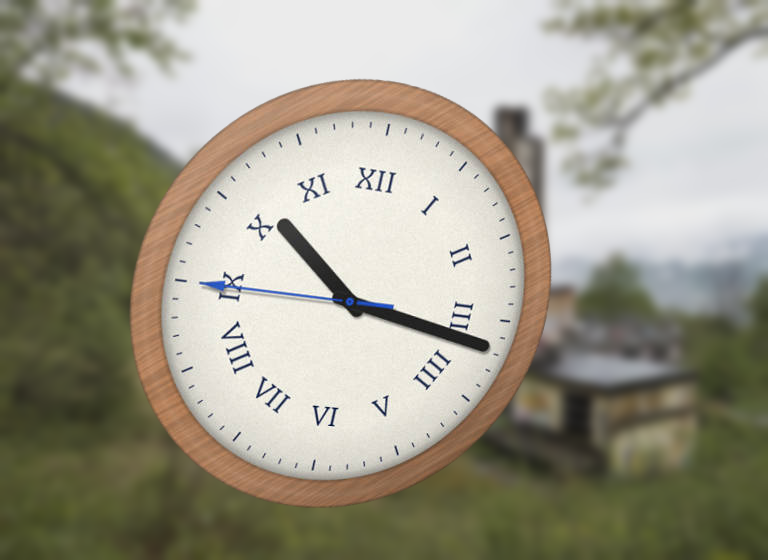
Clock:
10 h 16 min 45 s
